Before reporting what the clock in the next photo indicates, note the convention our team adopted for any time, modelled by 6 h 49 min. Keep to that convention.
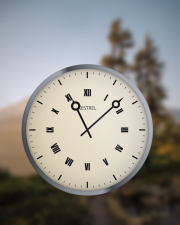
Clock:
11 h 08 min
